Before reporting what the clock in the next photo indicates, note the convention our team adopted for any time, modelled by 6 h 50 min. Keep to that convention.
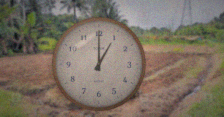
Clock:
1 h 00 min
